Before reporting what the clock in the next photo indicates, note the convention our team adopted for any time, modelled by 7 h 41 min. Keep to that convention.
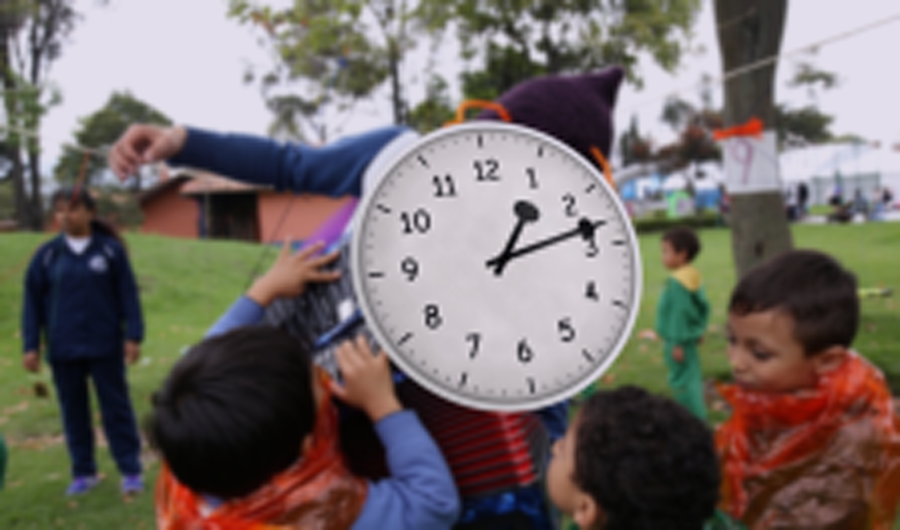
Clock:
1 h 13 min
